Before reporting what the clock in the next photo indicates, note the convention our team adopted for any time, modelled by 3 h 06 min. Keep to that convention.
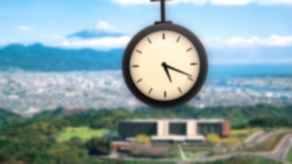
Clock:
5 h 19 min
